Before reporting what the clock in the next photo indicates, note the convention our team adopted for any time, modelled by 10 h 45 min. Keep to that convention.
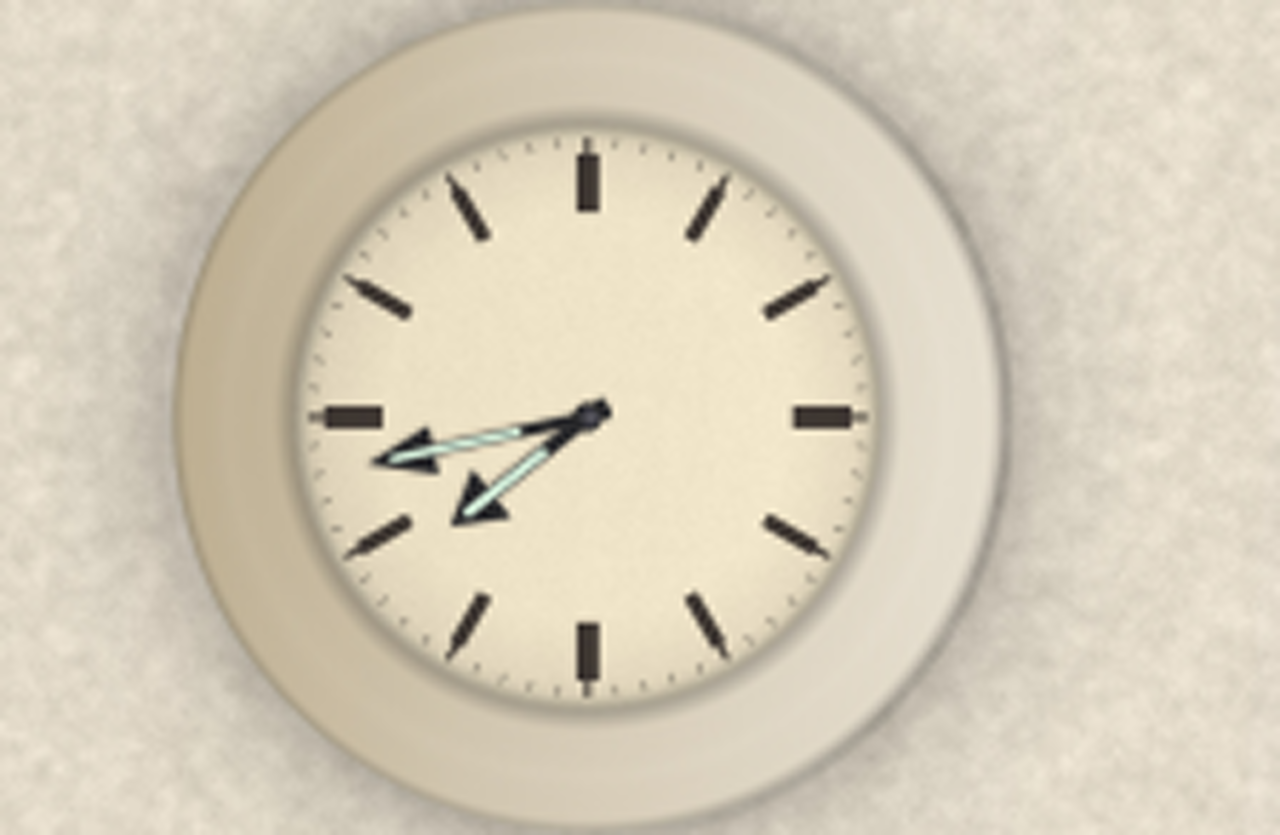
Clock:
7 h 43 min
